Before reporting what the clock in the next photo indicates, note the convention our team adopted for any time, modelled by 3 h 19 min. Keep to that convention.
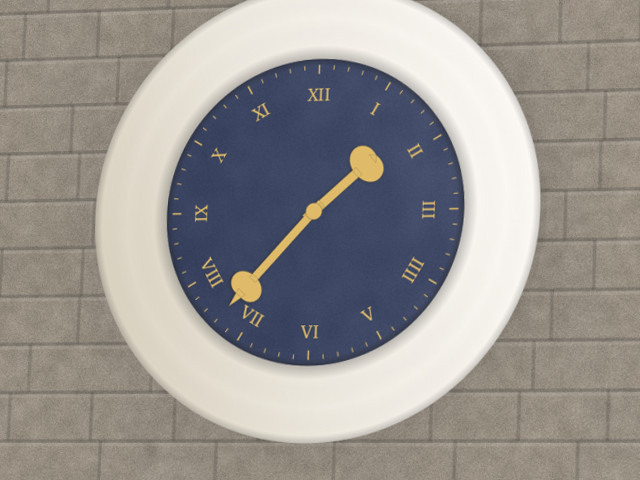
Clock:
1 h 37 min
